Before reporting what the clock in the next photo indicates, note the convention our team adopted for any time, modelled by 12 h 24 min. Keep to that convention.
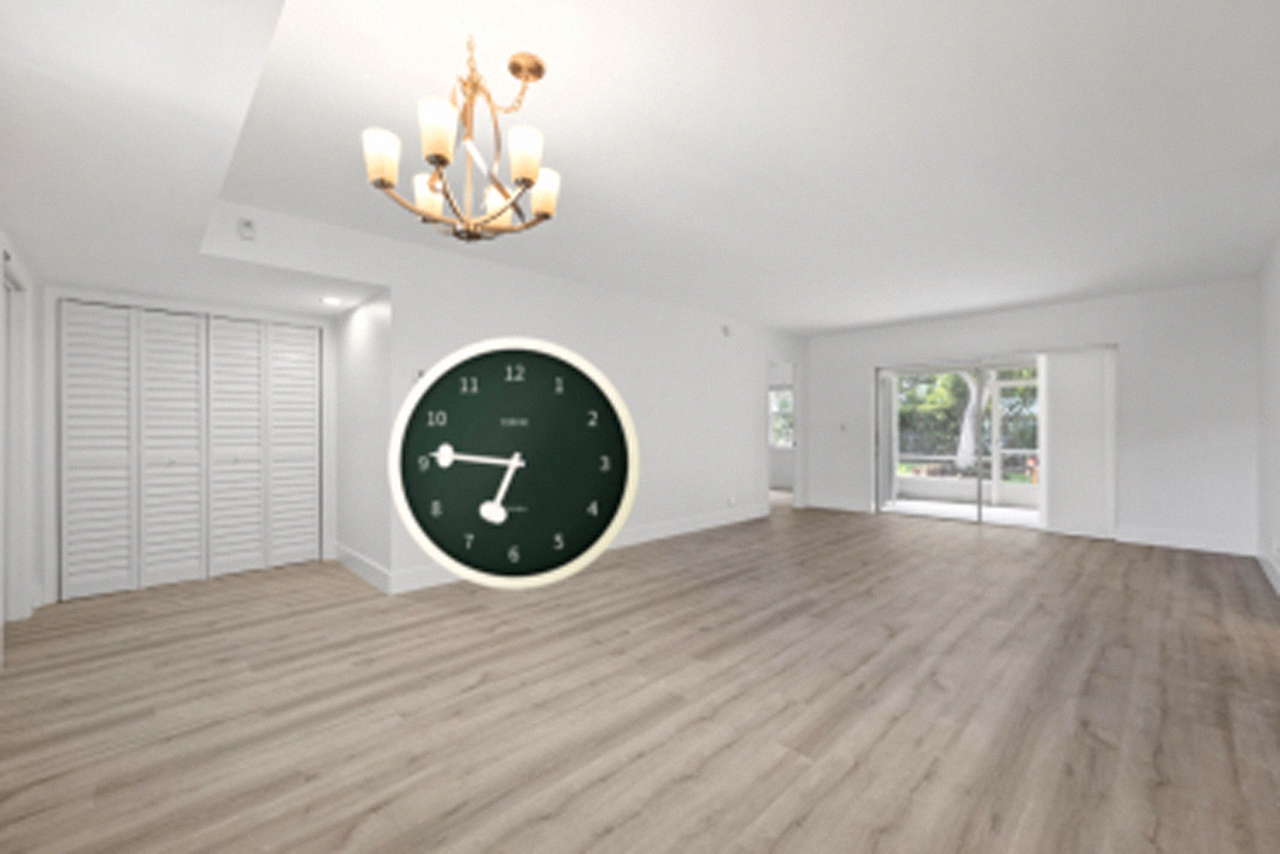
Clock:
6 h 46 min
